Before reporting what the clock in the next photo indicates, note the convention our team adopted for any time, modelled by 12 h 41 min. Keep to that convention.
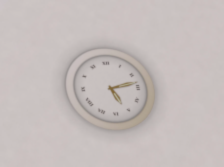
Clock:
5 h 13 min
